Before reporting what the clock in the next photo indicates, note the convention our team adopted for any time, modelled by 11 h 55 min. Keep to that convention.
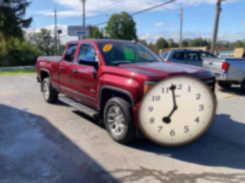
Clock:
6 h 58 min
